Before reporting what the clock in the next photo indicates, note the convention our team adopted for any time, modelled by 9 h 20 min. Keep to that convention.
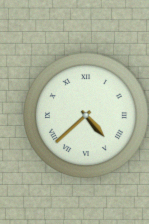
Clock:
4 h 38 min
